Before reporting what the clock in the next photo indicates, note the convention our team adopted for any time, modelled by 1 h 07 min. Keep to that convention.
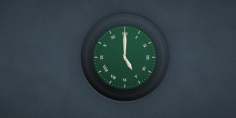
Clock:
5 h 00 min
